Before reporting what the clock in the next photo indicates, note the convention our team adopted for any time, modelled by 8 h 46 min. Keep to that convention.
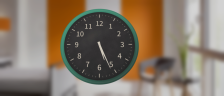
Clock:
5 h 26 min
